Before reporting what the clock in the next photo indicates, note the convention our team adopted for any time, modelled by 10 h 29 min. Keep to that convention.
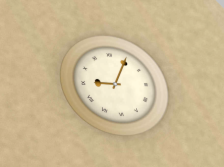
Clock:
9 h 05 min
